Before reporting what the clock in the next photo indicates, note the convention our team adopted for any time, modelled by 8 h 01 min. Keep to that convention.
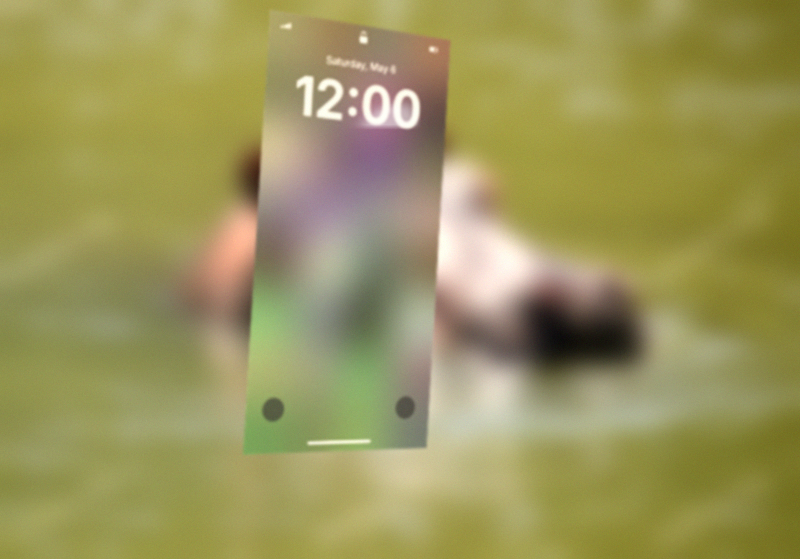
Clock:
12 h 00 min
